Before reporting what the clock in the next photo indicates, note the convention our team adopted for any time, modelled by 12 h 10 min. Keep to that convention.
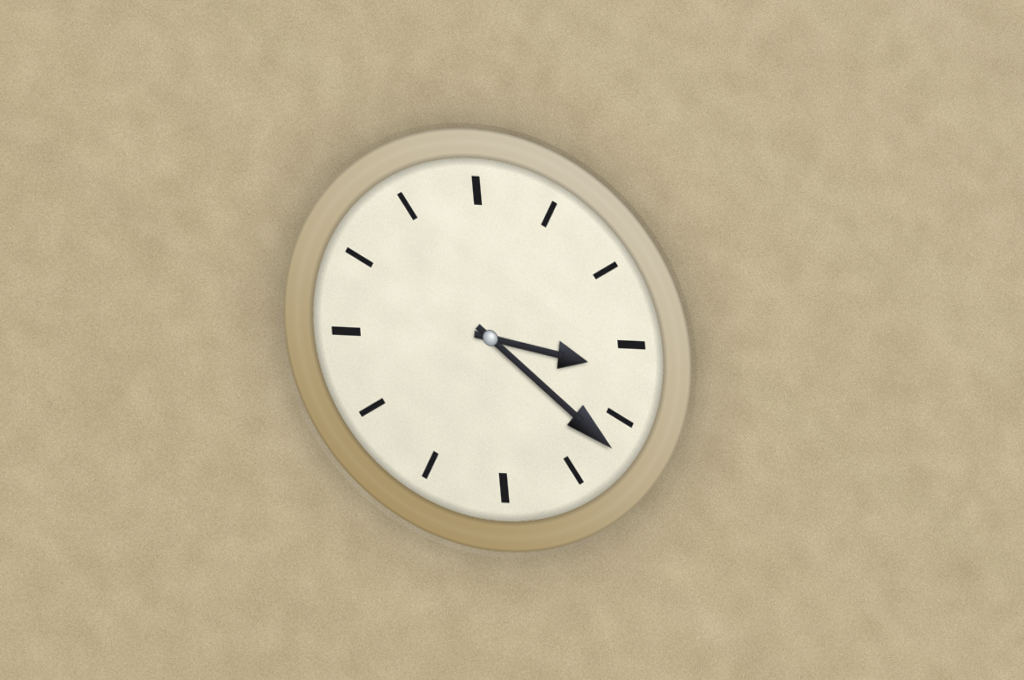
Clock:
3 h 22 min
